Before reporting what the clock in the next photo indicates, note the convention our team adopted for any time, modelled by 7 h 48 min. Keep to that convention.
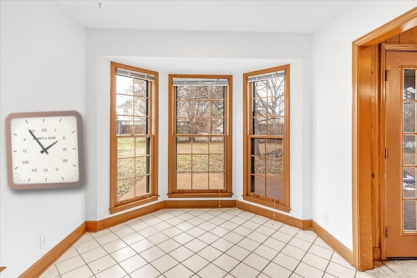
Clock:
1 h 54 min
